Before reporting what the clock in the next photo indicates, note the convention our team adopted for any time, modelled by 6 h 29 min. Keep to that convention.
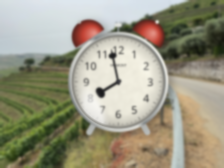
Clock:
7 h 58 min
